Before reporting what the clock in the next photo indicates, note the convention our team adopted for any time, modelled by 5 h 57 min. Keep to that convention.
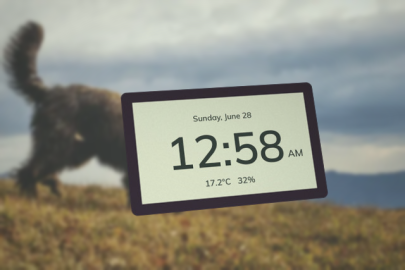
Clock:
12 h 58 min
